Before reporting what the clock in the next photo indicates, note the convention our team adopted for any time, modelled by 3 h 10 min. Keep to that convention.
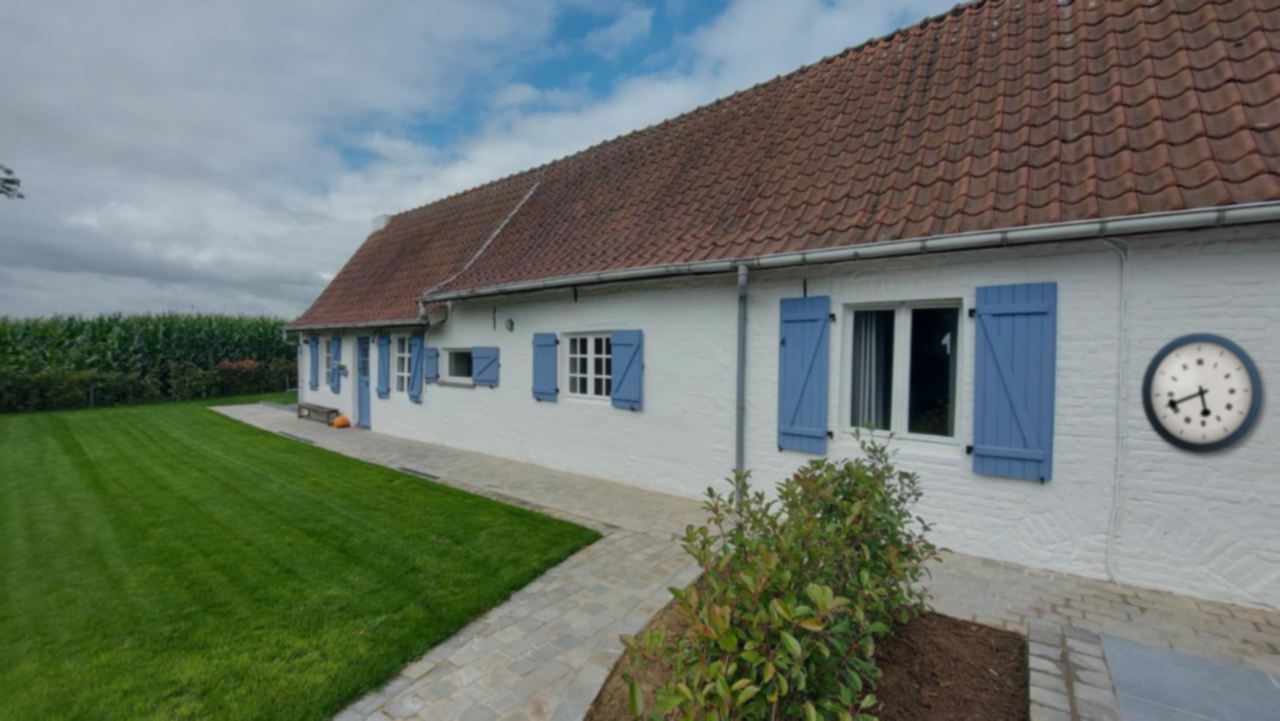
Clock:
5 h 42 min
